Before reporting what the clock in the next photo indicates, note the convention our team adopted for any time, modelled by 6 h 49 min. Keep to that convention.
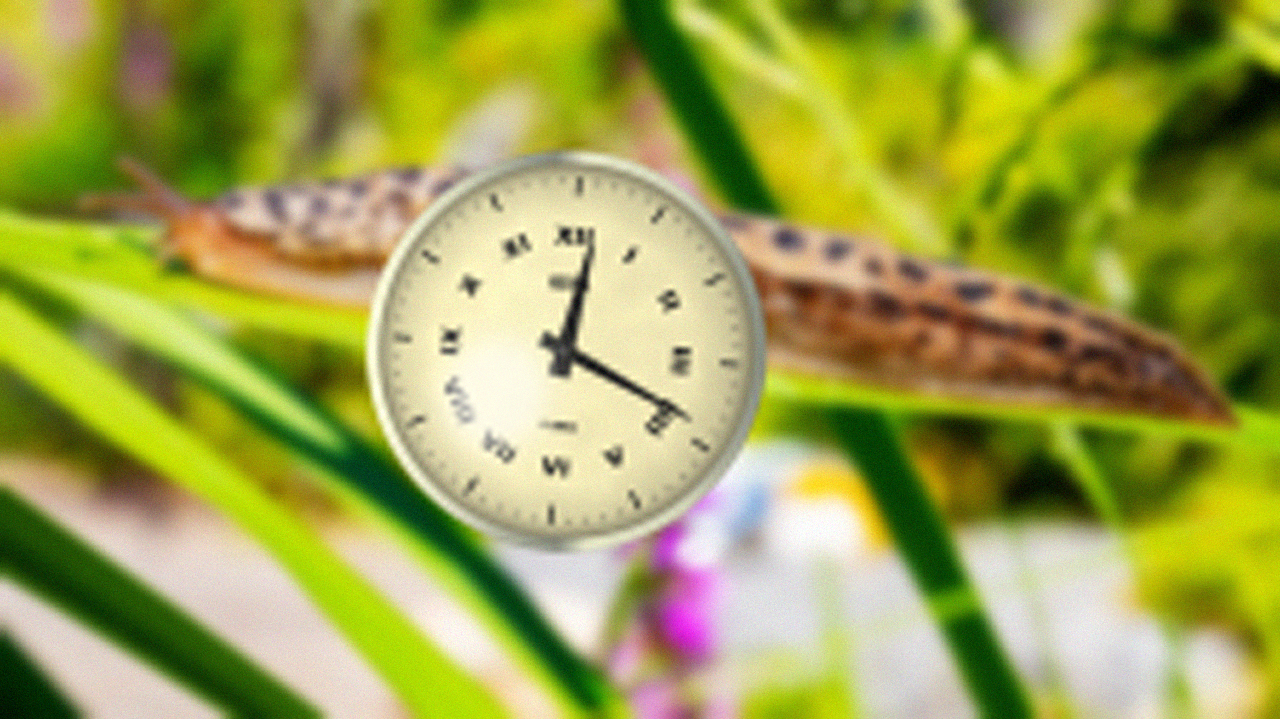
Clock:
12 h 19 min
